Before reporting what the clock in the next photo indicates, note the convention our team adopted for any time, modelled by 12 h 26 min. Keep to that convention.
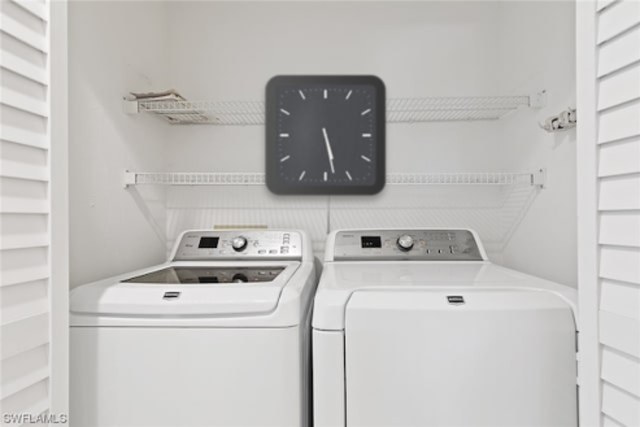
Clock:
5 h 28 min
